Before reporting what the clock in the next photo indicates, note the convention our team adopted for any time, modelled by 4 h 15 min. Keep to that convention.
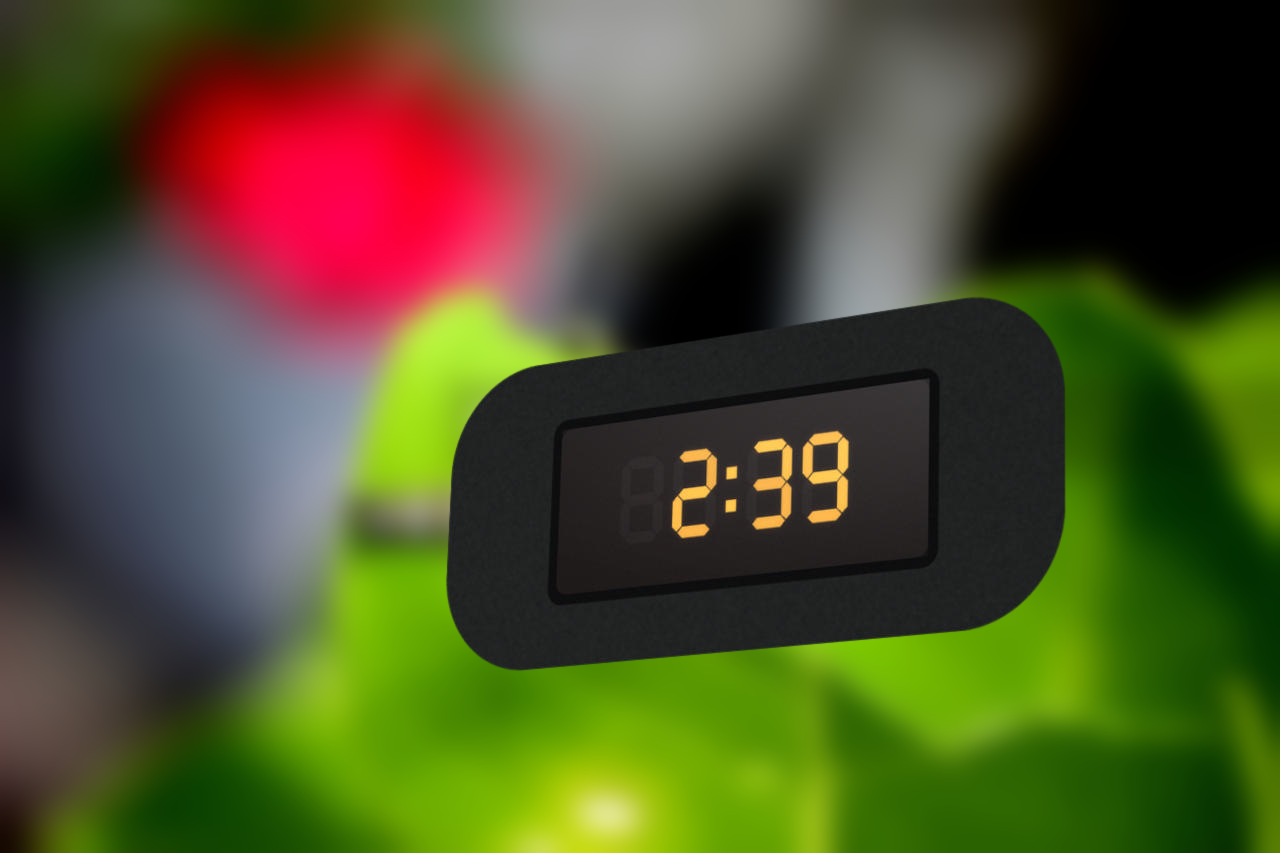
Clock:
2 h 39 min
